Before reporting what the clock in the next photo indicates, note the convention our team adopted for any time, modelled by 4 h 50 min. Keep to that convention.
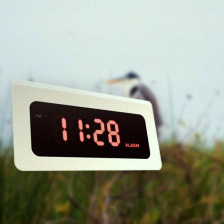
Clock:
11 h 28 min
